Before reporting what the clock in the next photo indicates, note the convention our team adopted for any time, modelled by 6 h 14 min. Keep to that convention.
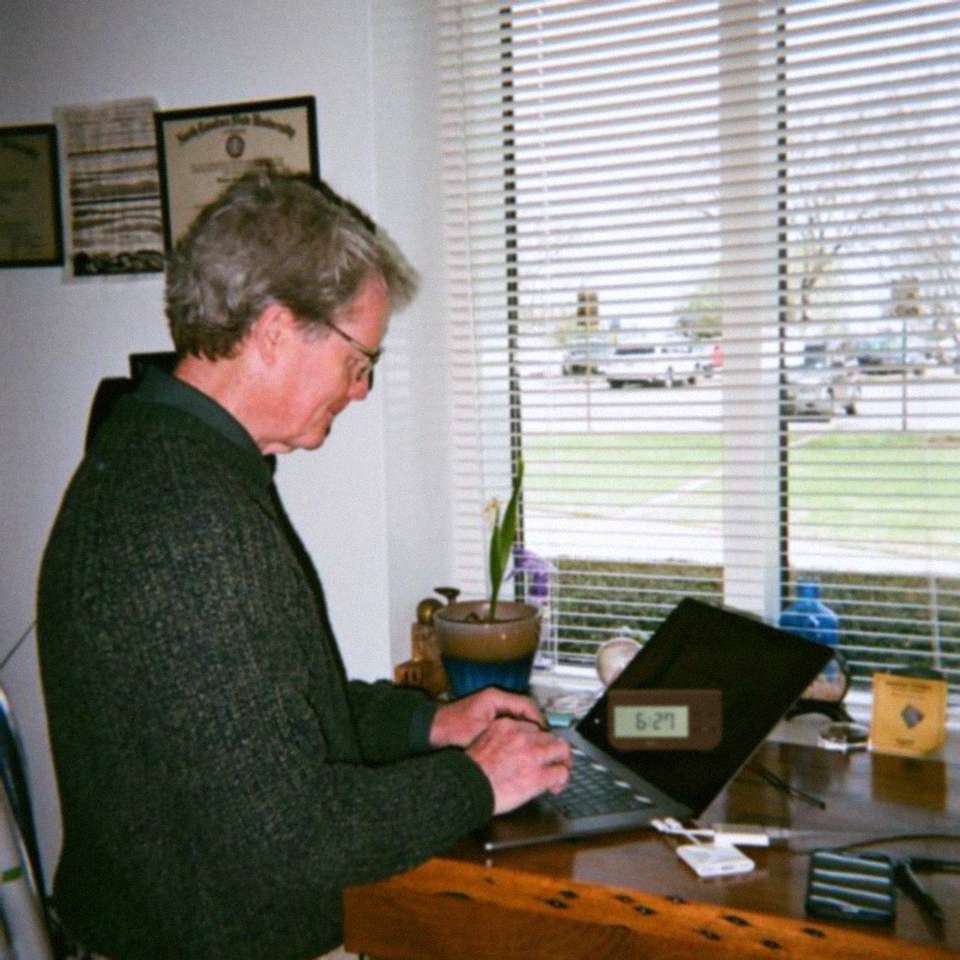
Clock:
6 h 27 min
